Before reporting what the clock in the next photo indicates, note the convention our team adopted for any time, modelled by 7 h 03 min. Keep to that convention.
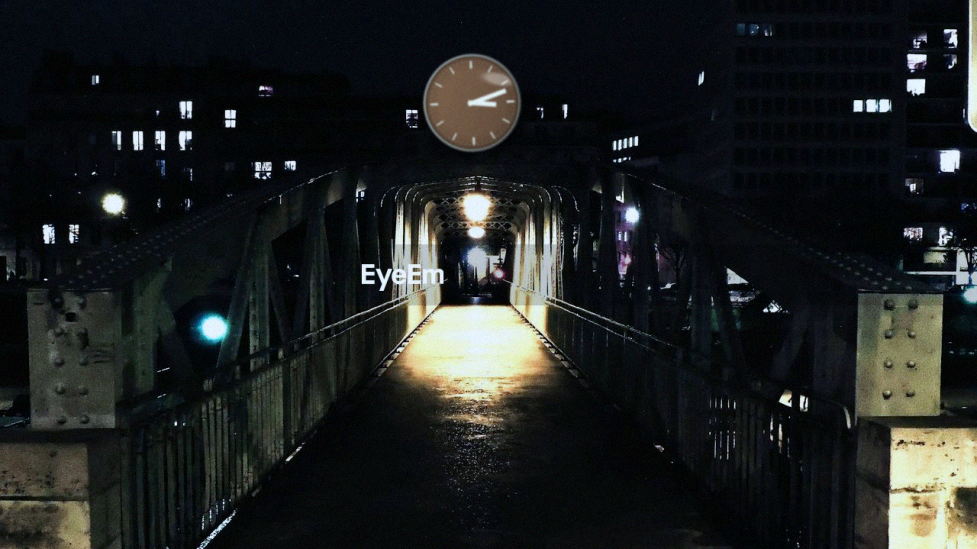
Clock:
3 h 12 min
